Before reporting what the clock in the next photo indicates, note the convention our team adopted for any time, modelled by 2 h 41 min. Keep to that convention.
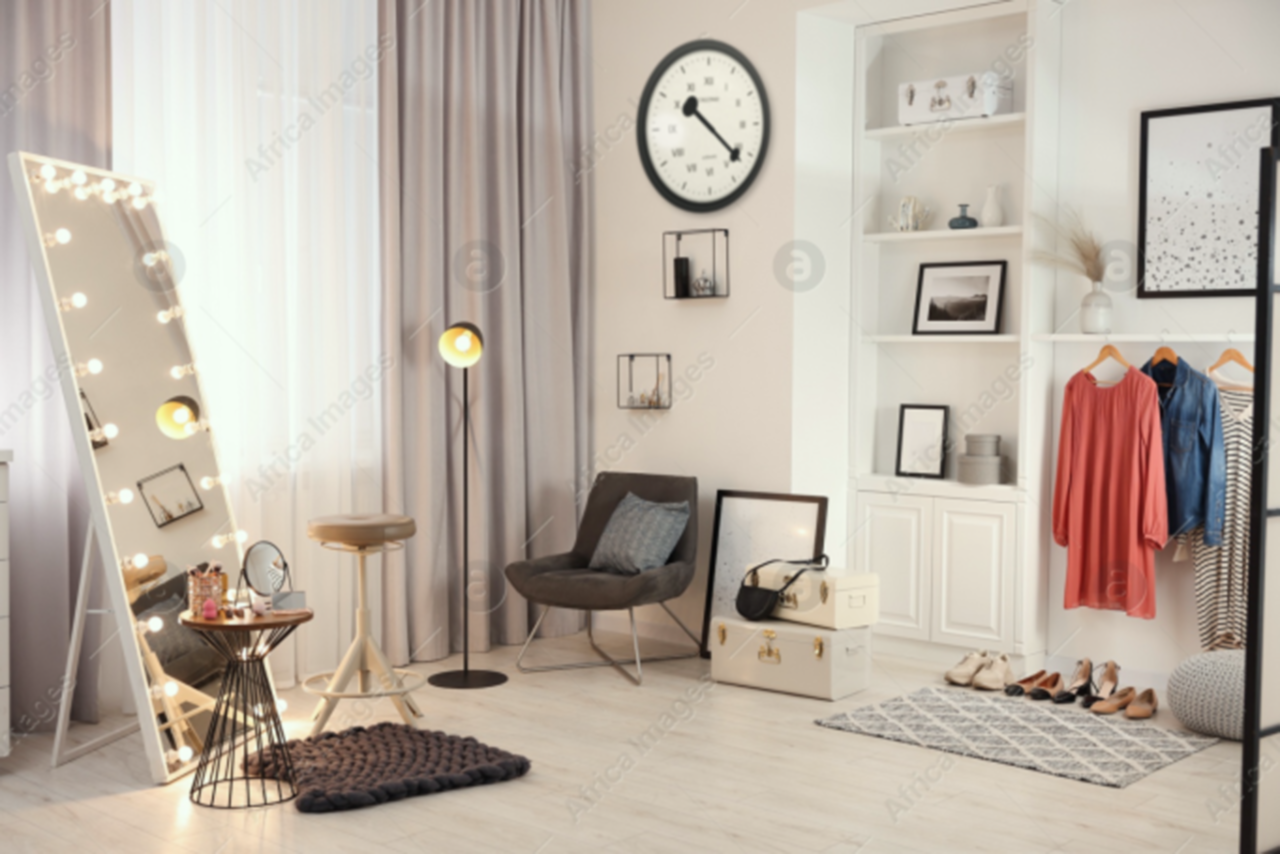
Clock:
10 h 22 min
